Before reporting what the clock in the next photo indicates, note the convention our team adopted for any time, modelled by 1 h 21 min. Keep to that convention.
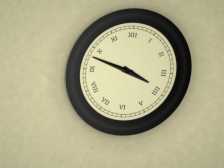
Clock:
3 h 48 min
